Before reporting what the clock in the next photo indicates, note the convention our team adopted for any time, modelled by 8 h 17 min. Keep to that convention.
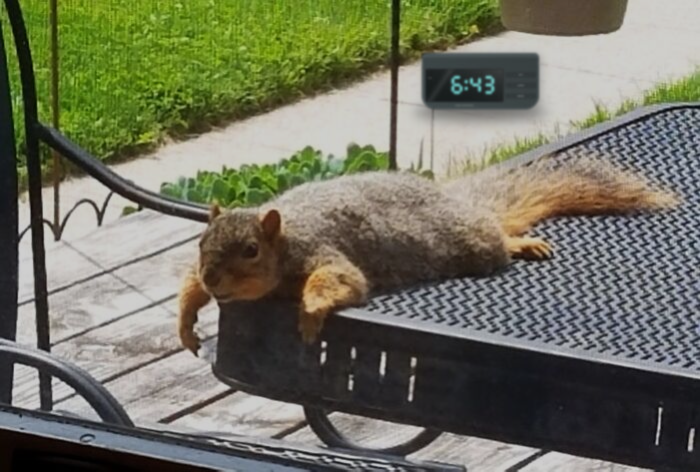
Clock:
6 h 43 min
